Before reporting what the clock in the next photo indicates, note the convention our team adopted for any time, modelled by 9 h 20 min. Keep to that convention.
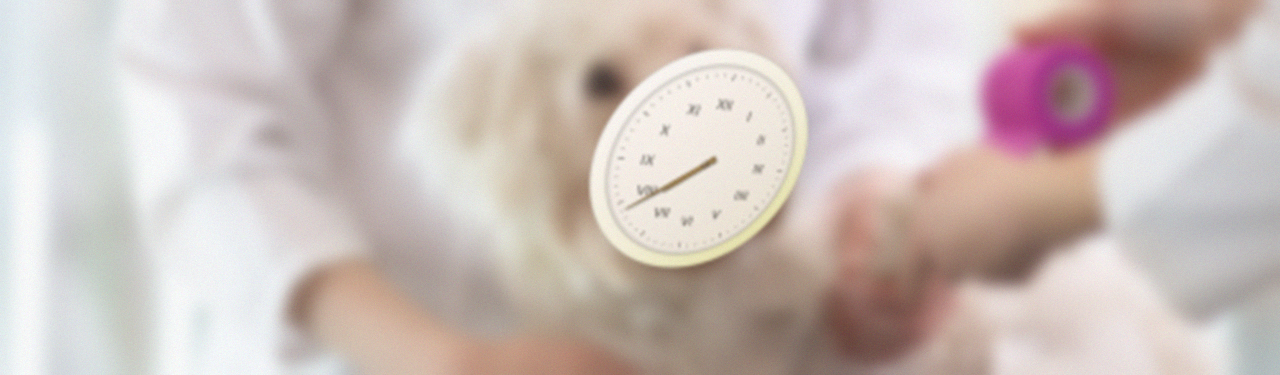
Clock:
7 h 39 min
